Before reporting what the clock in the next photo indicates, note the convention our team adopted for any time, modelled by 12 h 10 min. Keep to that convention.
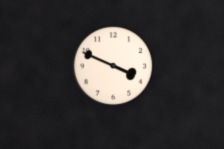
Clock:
3 h 49 min
